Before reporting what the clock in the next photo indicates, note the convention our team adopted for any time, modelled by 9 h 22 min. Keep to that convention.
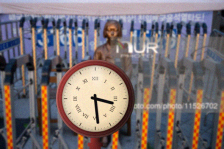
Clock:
3 h 29 min
